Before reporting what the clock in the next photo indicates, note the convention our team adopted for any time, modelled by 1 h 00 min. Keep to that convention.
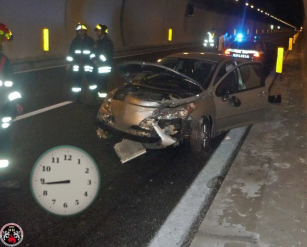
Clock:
8 h 44 min
